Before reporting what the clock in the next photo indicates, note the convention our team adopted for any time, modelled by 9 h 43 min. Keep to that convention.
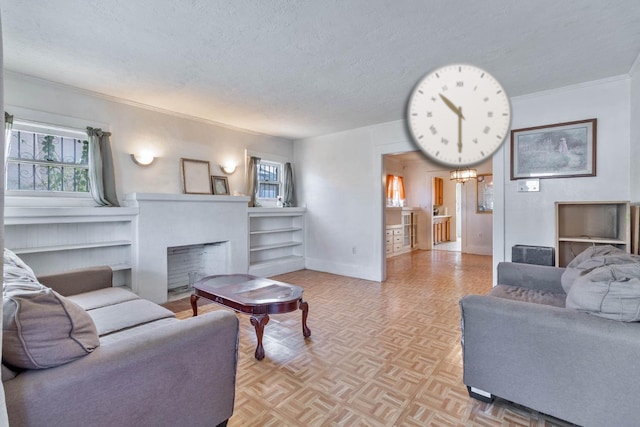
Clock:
10 h 30 min
